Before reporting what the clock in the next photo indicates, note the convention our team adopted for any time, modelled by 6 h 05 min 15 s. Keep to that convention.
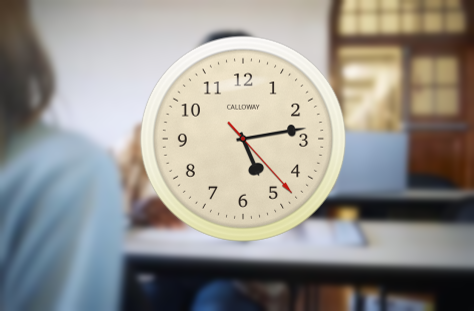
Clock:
5 h 13 min 23 s
